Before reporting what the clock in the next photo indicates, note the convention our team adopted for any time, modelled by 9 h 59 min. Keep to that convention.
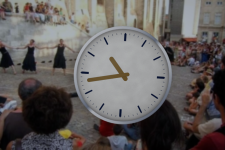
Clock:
10 h 43 min
